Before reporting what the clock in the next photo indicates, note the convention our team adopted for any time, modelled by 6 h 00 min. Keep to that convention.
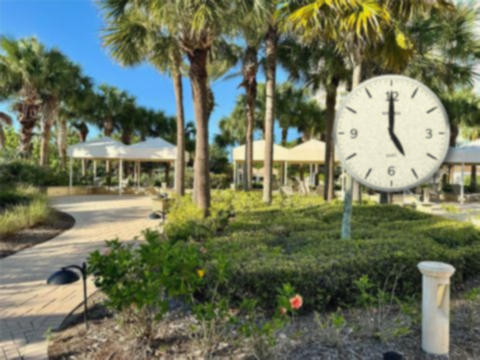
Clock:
5 h 00 min
